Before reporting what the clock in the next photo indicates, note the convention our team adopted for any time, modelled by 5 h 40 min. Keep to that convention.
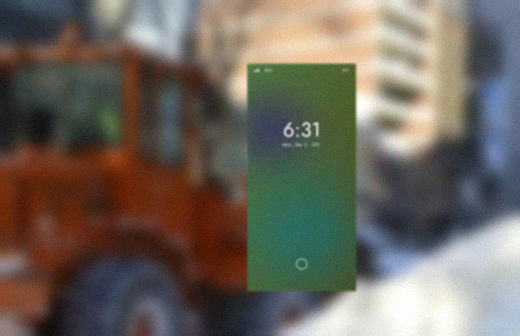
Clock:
6 h 31 min
